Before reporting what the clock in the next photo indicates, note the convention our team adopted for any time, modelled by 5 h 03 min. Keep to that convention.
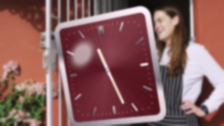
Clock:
11 h 27 min
